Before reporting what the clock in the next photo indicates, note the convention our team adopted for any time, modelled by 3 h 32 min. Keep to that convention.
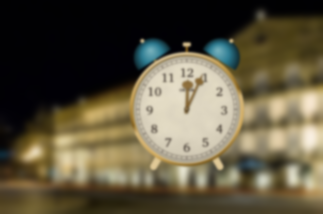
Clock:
12 h 04 min
